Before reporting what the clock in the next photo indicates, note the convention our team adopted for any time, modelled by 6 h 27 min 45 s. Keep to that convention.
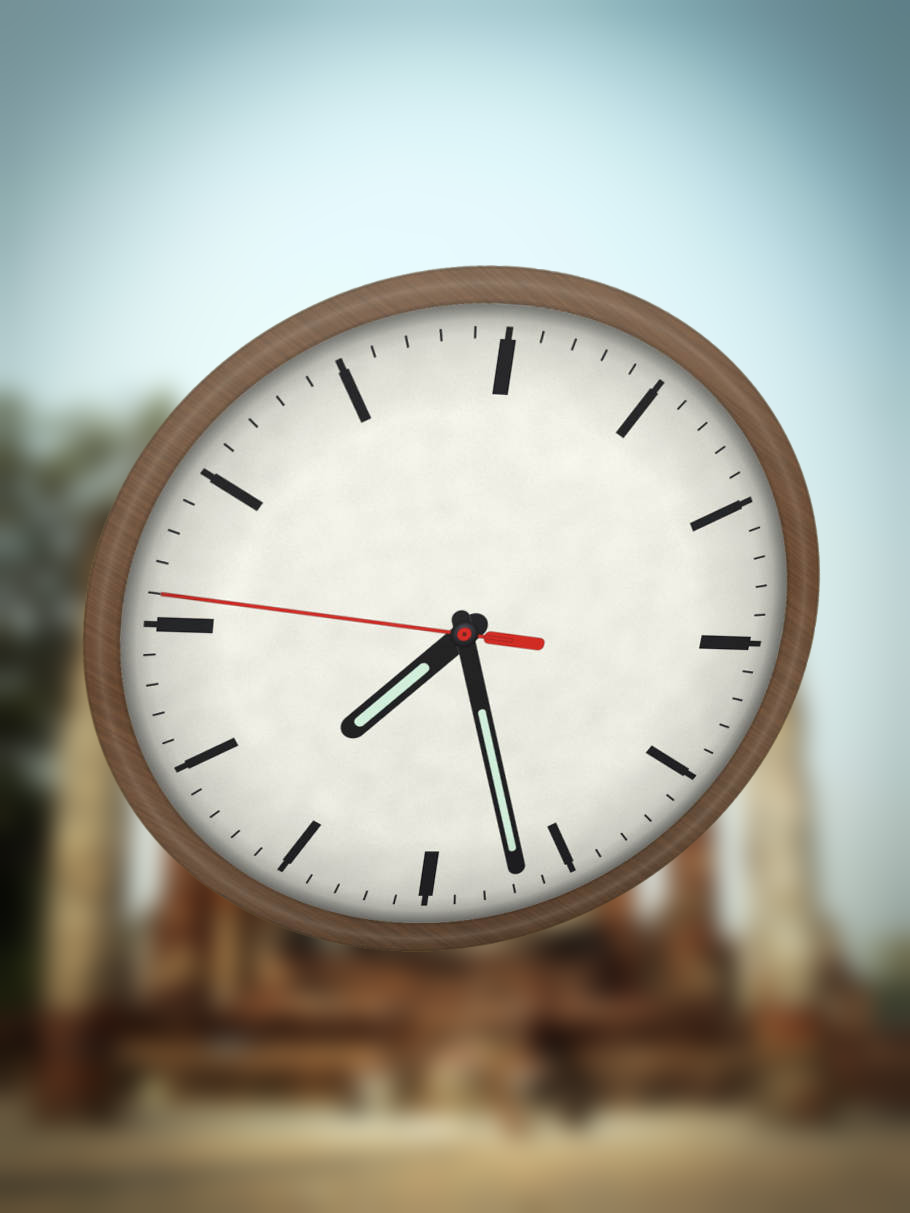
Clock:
7 h 26 min 46 s
